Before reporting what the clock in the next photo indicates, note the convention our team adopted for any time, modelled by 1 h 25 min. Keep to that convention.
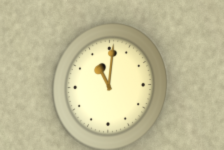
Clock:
11 h 01 min
